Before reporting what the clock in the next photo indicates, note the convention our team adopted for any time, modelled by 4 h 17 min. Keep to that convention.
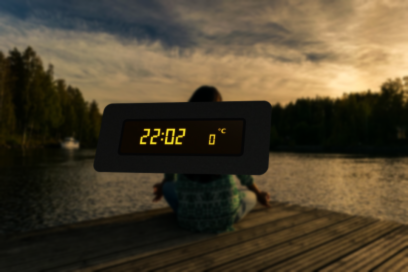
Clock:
22 h 02 min
